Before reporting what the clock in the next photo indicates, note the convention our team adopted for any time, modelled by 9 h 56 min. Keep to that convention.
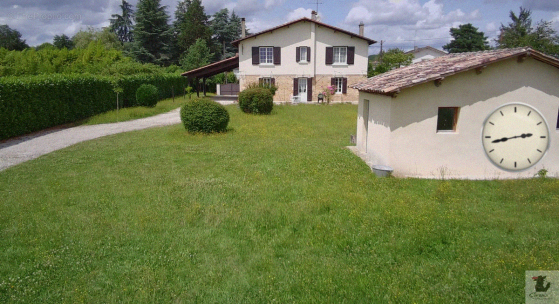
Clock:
2 h 43 min
